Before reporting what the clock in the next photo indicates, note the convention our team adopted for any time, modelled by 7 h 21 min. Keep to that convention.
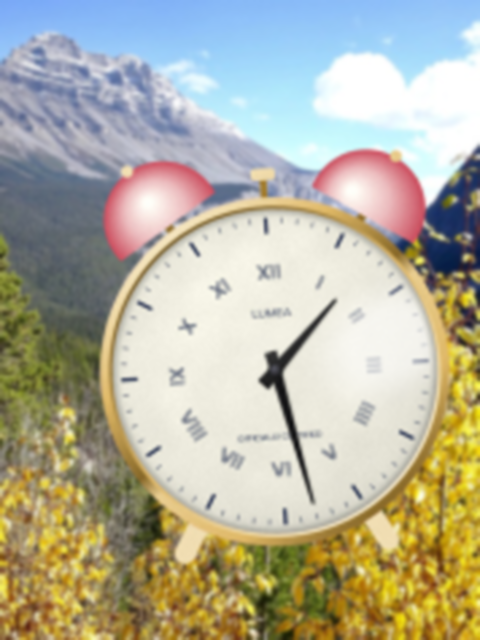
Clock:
1 h 28 min
